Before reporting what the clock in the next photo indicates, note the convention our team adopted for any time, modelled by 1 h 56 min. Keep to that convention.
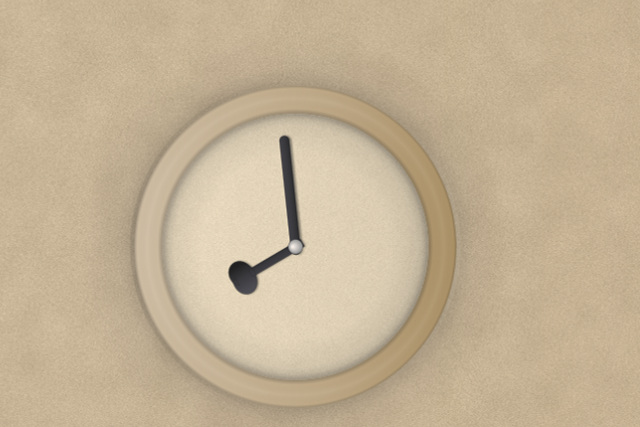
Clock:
7 h 59 min
